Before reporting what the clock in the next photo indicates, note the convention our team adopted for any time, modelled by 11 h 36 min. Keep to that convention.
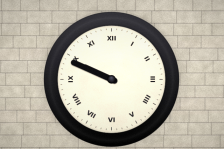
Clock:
9 h 49 min
